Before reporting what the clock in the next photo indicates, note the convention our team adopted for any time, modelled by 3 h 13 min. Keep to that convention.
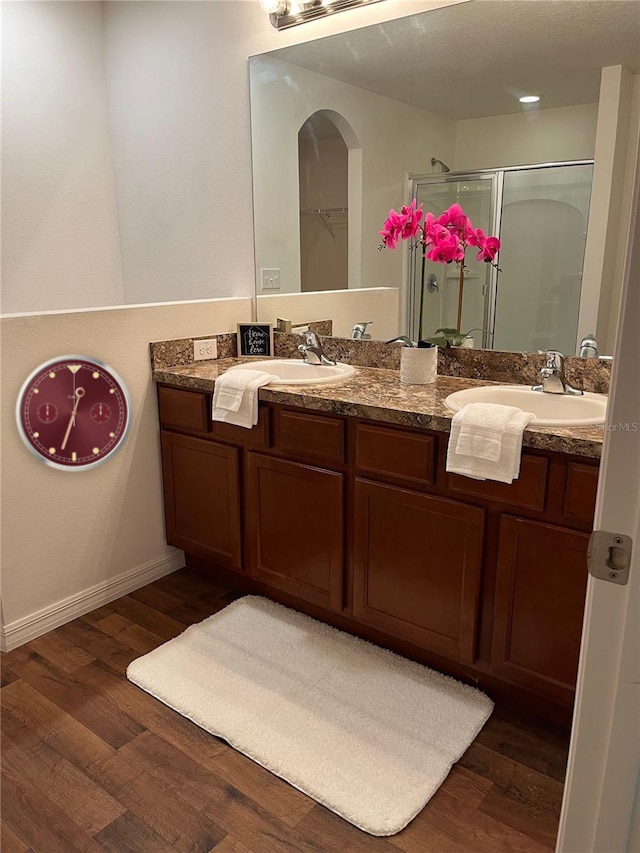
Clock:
12 h 33 min
